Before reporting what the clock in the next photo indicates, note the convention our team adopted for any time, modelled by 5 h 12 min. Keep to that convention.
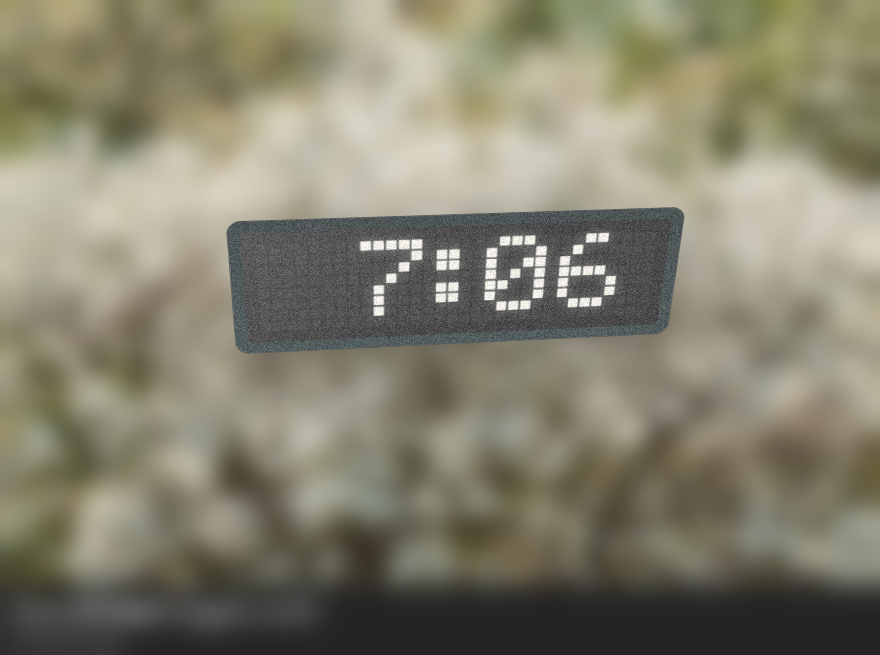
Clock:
7 h 06 min
